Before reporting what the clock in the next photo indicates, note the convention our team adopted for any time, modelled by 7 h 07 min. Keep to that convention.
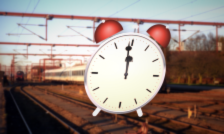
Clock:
11 h 59 min
